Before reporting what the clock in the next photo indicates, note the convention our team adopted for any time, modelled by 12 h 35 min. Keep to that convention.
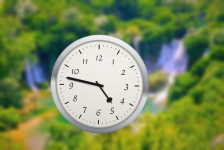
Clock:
4 h 47 min
